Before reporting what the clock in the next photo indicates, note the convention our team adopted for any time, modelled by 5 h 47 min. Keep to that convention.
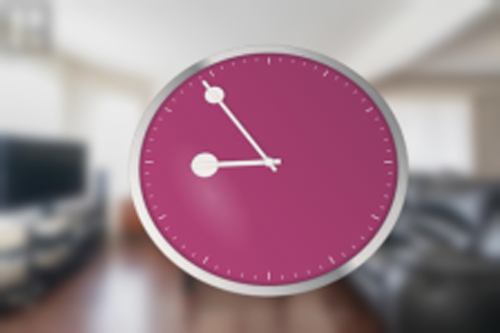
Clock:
8 h 54 min
